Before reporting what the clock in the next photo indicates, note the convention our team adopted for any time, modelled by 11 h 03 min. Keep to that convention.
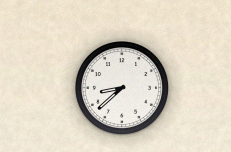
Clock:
8 h 38 min
